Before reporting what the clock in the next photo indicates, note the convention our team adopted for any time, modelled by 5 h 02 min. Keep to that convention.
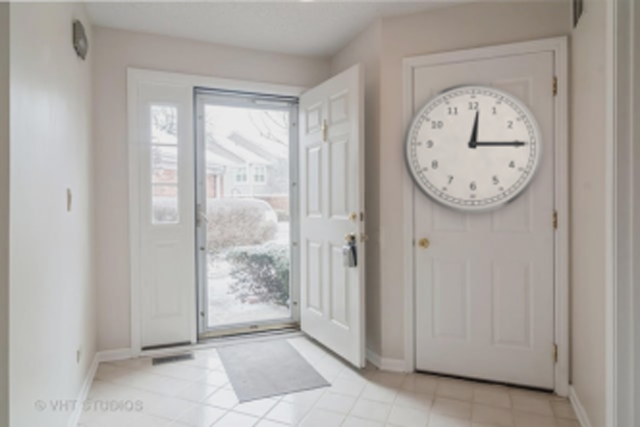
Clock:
12 h 15 min
